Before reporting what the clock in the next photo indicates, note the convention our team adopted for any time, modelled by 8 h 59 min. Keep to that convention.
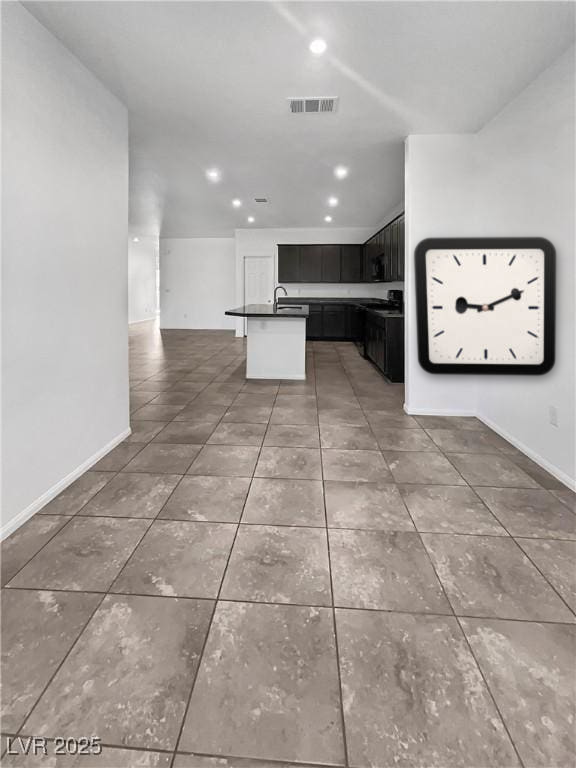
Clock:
9 h 11 min
